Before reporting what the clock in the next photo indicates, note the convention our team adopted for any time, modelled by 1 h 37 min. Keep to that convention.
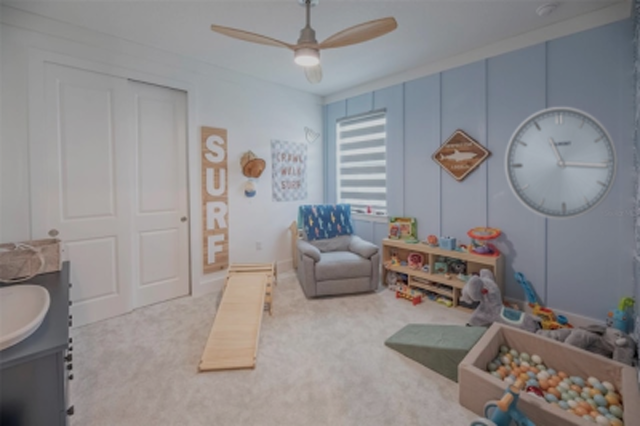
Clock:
11 h 16 min
